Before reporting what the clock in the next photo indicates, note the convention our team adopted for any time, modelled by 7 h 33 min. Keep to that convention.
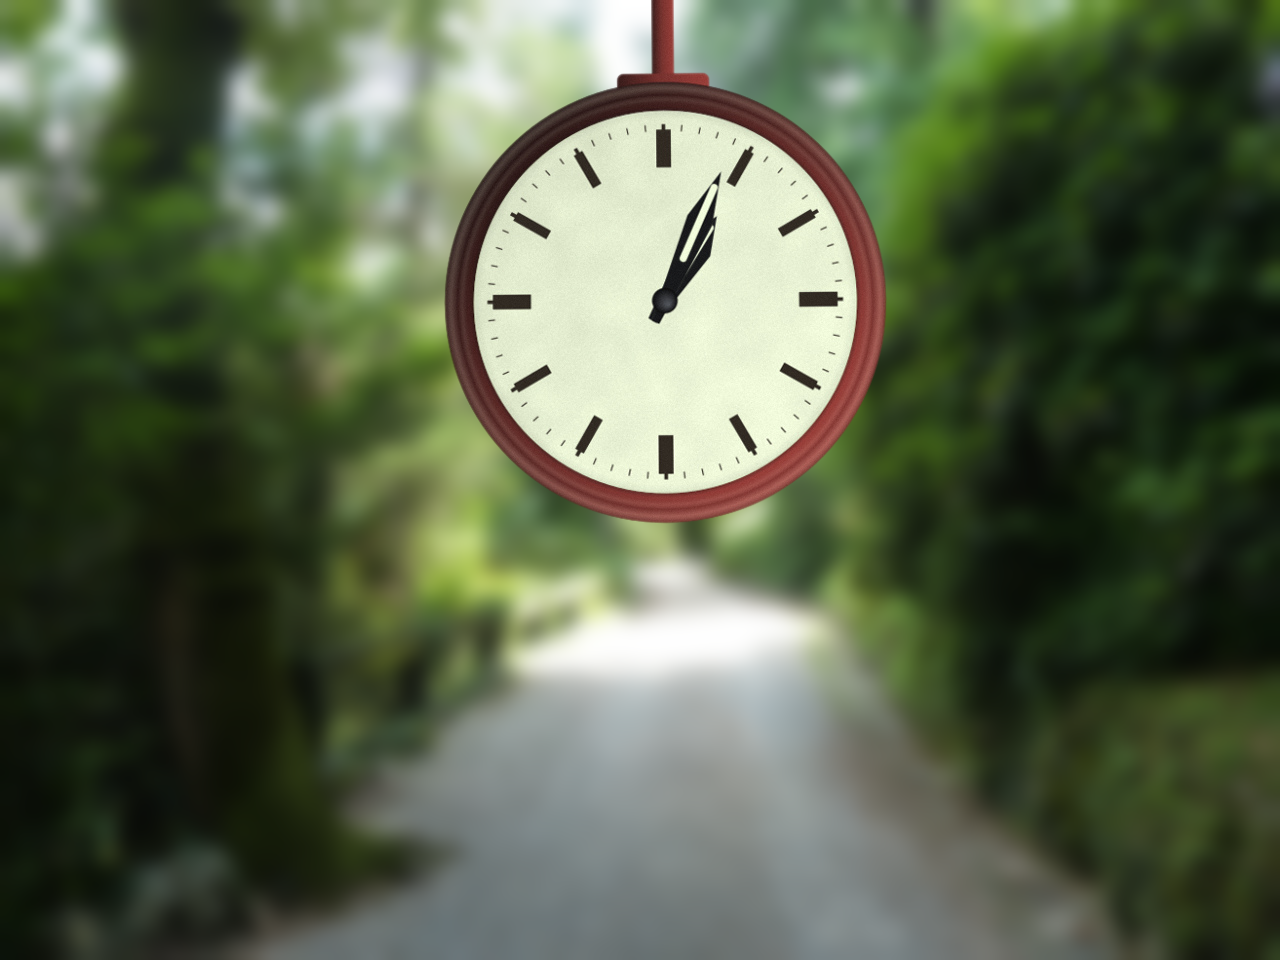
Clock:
1 h 04 min
